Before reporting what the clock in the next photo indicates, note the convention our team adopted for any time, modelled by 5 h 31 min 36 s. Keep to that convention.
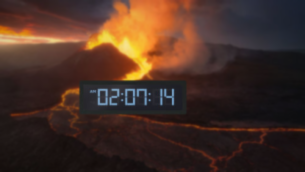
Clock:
2 h 07 min 14 s
